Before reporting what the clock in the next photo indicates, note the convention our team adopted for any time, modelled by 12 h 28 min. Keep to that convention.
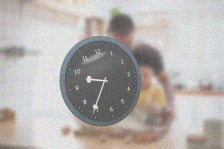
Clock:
9 h 36 min
